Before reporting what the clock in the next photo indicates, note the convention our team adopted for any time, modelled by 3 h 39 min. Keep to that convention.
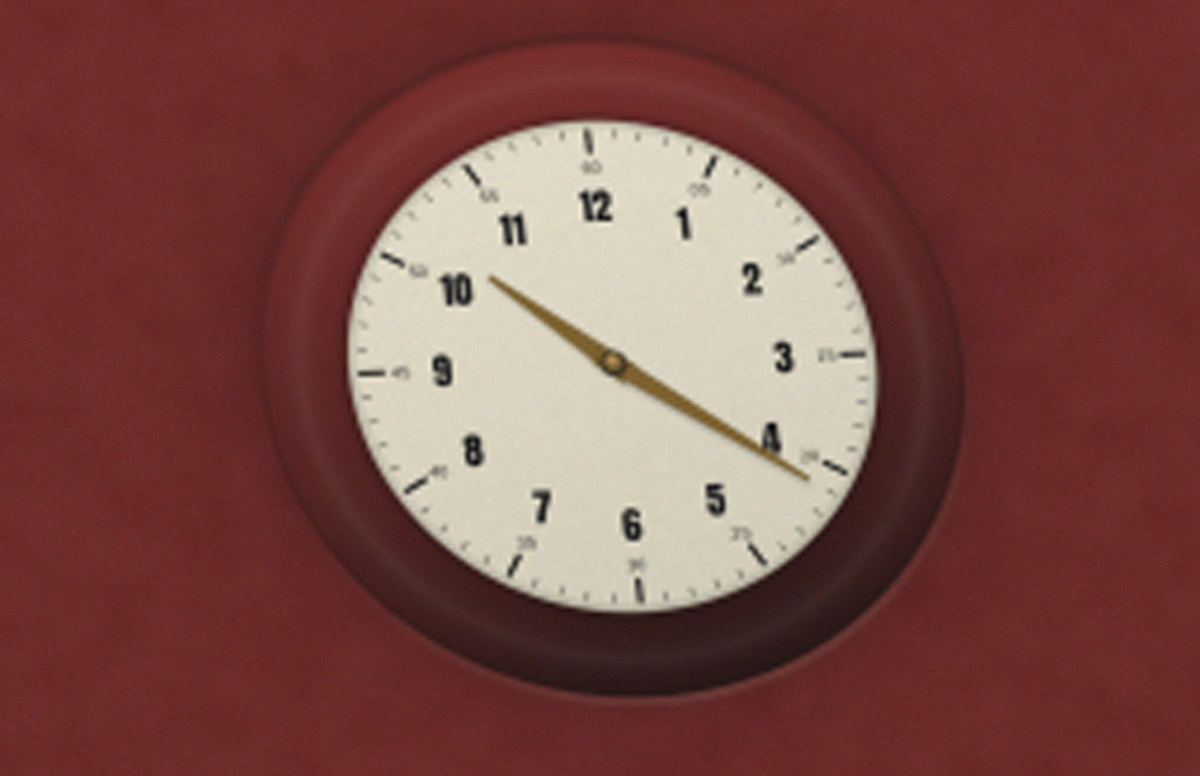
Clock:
10 h 21 min
